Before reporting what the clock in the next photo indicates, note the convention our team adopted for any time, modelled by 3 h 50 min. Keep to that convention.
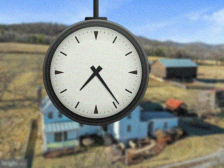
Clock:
7 h 24 min
